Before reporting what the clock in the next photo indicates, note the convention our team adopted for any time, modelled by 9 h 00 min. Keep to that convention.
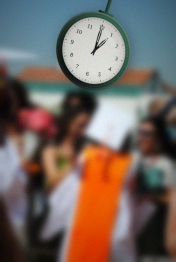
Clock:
1 h 00 min
